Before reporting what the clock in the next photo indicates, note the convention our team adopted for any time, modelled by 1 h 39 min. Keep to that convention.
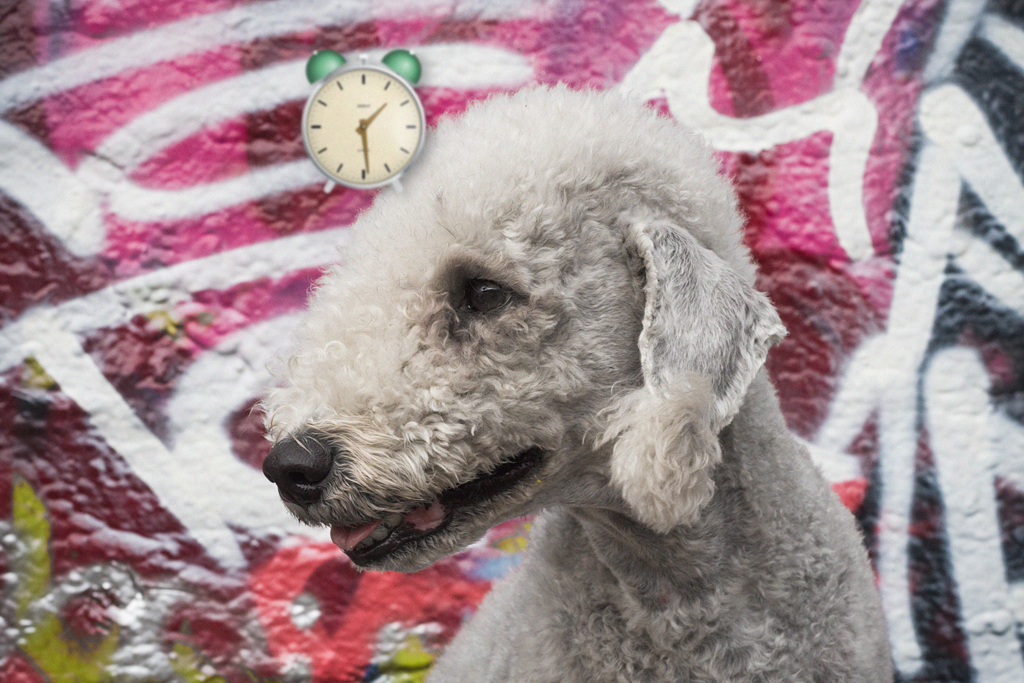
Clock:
1 h 29 min
